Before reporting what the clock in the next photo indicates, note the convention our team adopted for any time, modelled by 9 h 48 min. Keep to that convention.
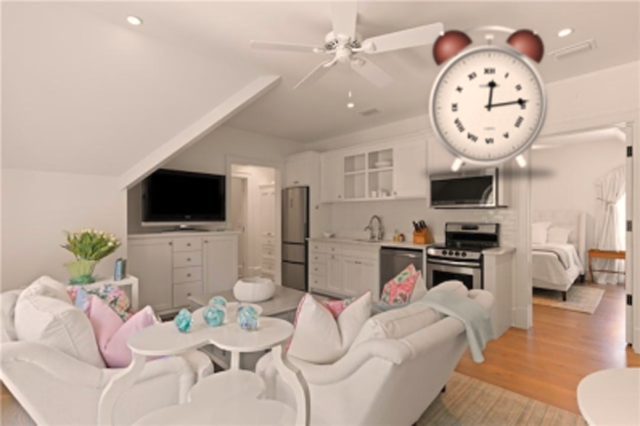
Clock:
12 h 14 min
